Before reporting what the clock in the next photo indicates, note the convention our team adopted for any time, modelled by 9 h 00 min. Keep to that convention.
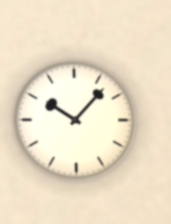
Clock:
10 h 07 min
